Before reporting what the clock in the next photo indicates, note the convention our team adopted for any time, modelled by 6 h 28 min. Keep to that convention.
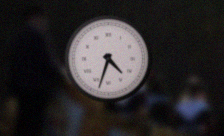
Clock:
4 h 33 min
